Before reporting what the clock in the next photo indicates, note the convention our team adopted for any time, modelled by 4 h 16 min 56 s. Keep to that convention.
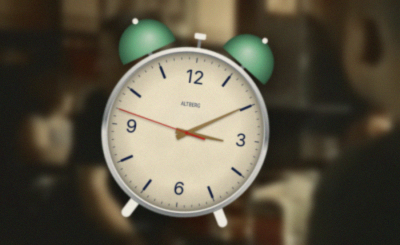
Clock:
3 h 09 min 47 s
